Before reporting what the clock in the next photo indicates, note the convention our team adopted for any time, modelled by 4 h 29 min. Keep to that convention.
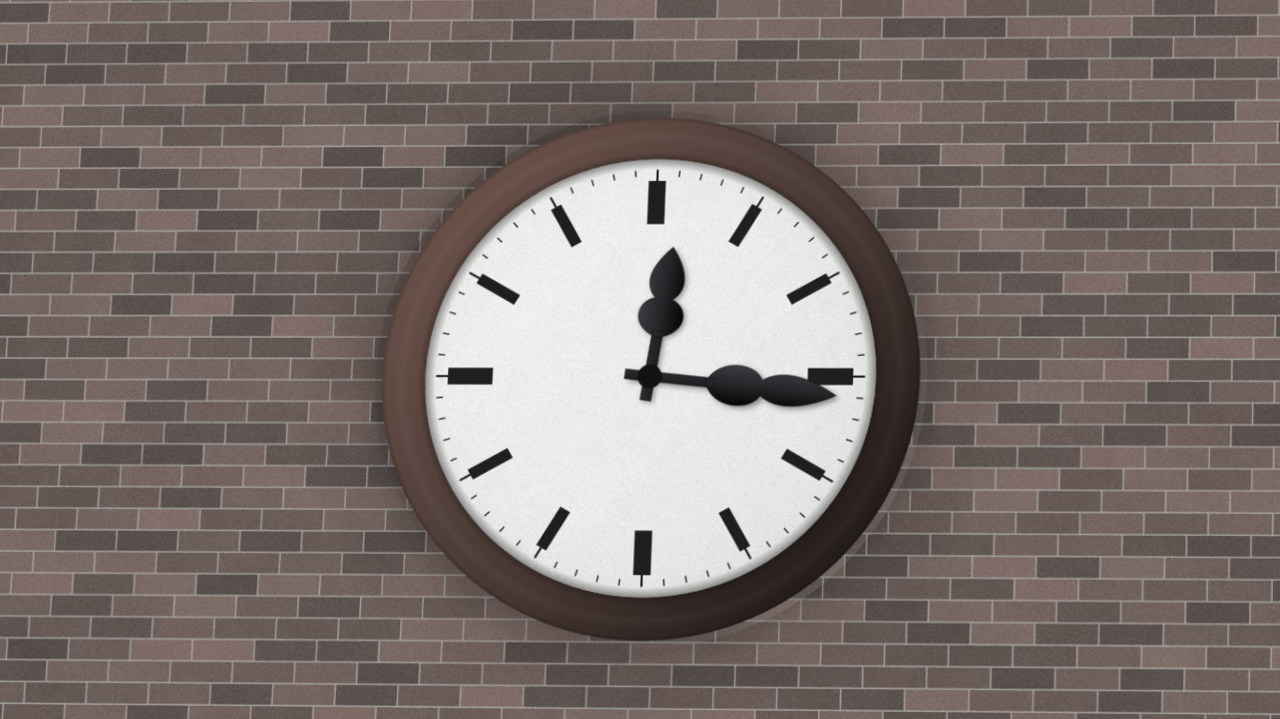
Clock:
12 h 16 min
